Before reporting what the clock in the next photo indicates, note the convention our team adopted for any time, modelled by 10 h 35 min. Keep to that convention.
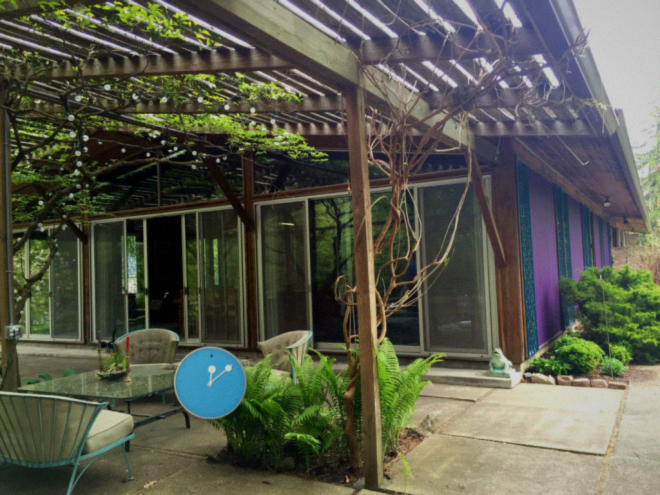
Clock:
12 h 08 min
